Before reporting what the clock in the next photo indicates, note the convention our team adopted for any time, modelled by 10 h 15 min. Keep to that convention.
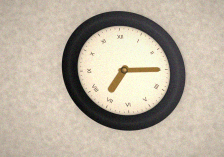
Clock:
7 h 15 min
